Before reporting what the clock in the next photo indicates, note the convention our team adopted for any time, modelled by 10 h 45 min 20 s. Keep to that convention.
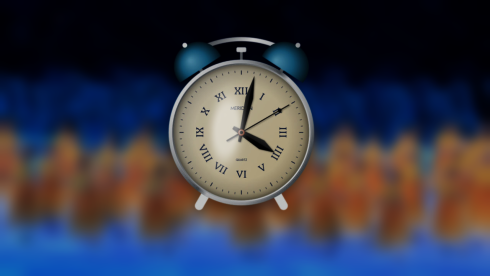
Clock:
4 h 02 min 10 s
